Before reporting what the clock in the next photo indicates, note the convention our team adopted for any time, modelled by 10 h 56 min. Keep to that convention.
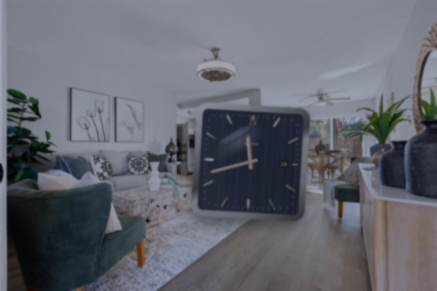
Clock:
11 h 42 min
